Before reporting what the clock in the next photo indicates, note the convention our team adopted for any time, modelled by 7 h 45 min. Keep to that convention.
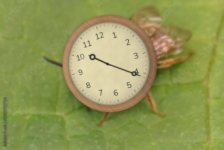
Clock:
10 h 21 min
